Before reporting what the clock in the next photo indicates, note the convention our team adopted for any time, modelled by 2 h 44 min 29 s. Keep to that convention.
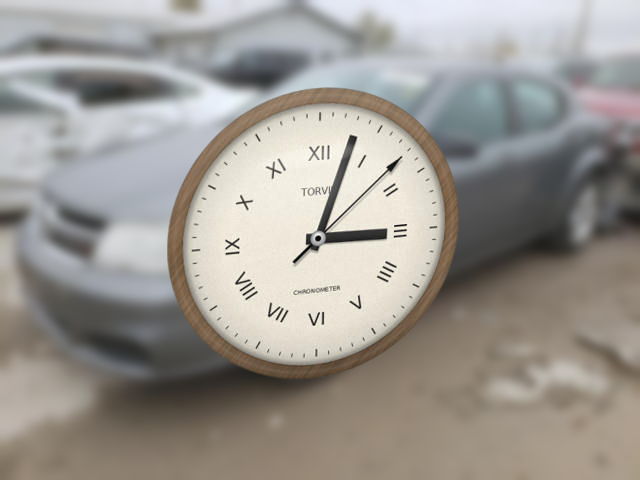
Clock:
3 h 03 min 08 s
